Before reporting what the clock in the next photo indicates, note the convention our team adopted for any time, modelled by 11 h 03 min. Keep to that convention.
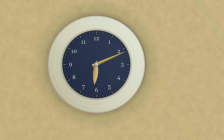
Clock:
6 h 11 min
